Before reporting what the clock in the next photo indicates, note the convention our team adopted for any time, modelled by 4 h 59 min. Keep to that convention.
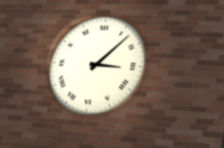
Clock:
3 h 07 min
